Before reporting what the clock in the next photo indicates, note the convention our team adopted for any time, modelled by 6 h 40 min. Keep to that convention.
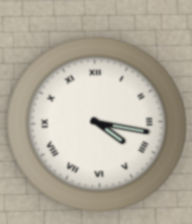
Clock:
4 h 17 min
